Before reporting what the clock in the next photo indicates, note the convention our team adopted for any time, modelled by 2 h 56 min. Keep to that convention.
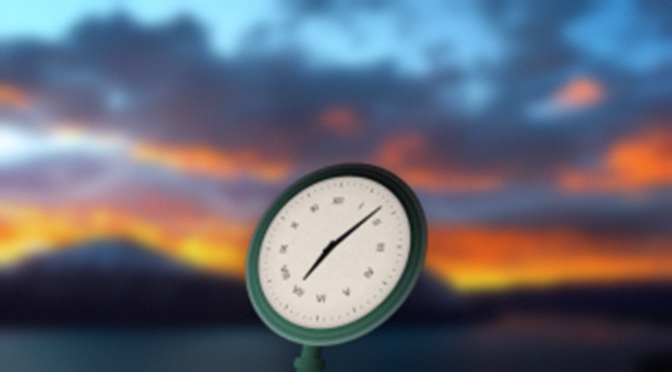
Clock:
7 h 08 min
